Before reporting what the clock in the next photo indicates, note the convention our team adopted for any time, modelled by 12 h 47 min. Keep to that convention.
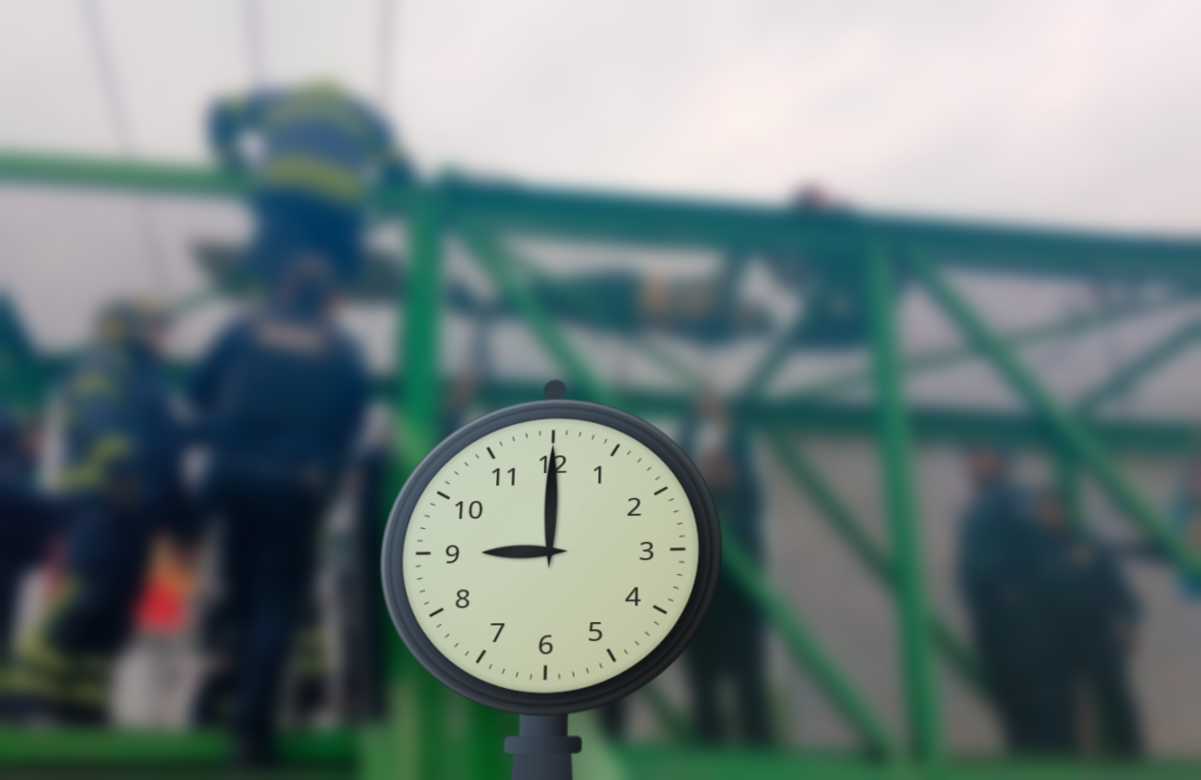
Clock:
9 h 00 min
